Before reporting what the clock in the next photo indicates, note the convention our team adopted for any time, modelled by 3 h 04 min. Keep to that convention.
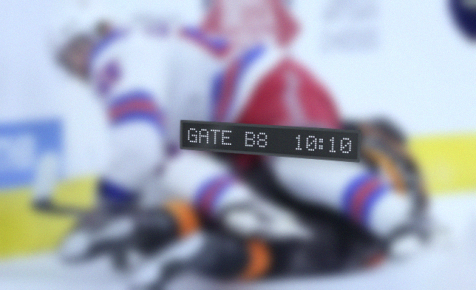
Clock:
10 h 10 min
